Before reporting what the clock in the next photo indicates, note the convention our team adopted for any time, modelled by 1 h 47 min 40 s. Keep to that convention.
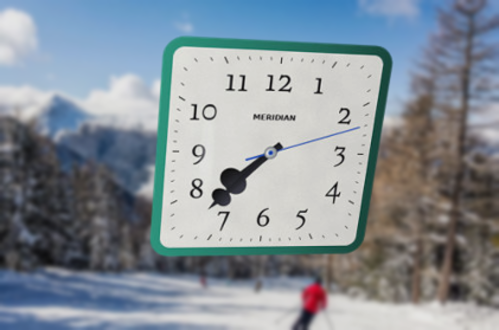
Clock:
7 h 37 min 12 s
